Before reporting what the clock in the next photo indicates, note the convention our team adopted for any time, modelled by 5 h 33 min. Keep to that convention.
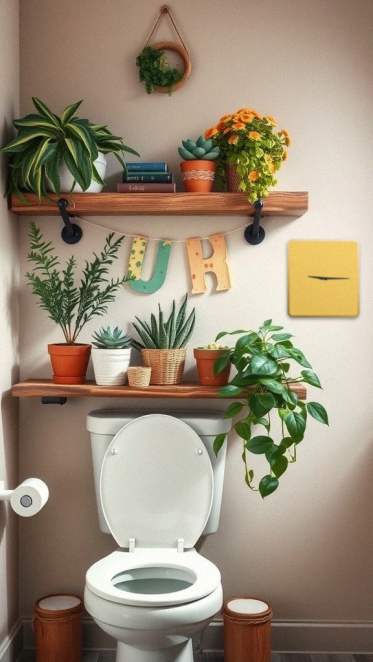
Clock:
9 h 15 min
